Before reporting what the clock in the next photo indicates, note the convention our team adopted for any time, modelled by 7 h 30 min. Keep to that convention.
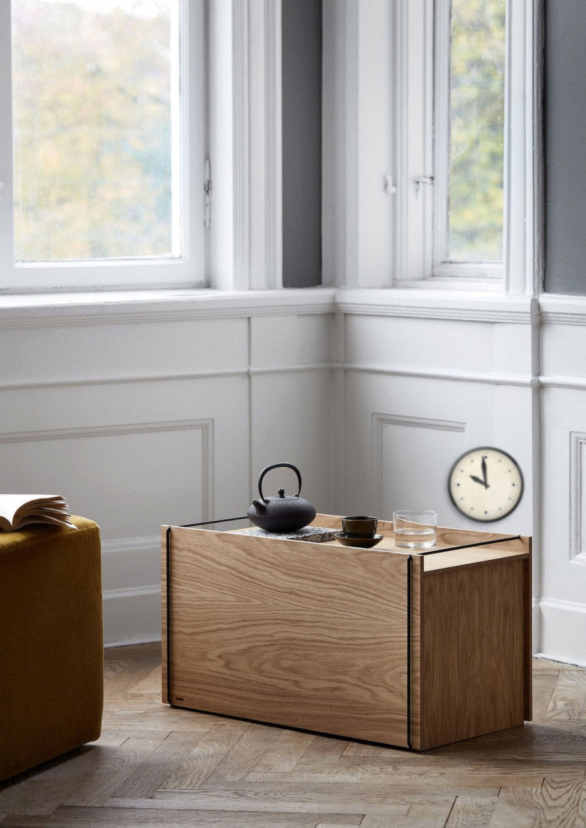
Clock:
9 h 59 min
